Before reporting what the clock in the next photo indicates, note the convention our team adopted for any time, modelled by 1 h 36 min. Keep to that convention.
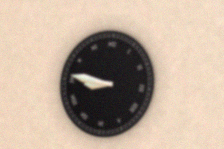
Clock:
8 h 46 min
